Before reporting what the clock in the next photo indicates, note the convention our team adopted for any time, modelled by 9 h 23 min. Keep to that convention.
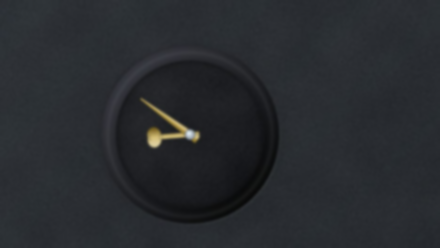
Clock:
8 h 51 min
